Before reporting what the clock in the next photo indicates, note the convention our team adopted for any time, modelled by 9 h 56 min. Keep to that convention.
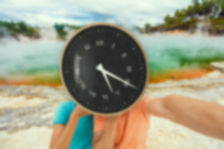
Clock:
5 h 20 min
